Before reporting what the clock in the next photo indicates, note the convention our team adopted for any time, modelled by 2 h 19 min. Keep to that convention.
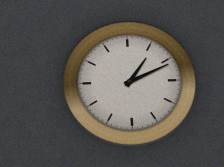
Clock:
1 h 11 min
